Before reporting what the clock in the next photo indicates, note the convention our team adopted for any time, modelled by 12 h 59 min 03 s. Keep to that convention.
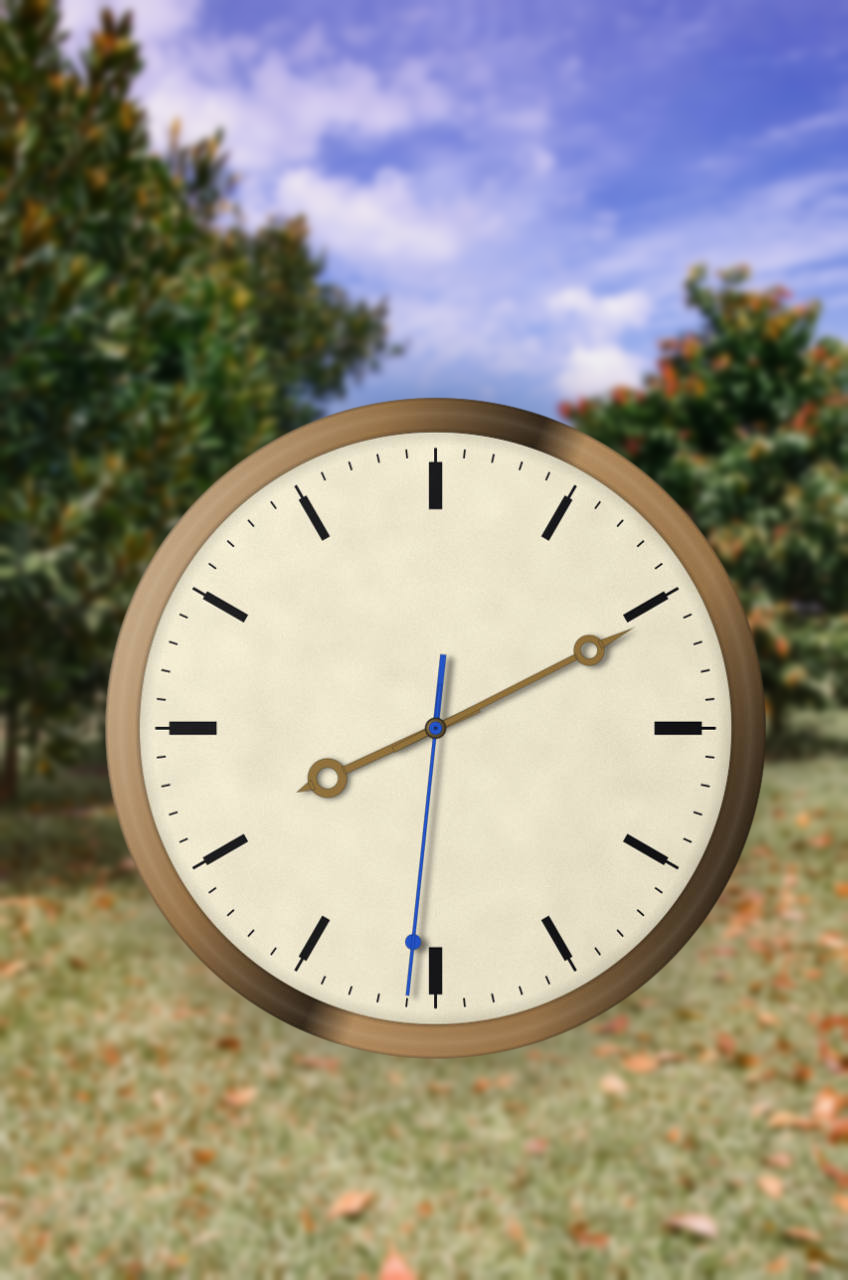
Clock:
8 h 10 min 31 s
